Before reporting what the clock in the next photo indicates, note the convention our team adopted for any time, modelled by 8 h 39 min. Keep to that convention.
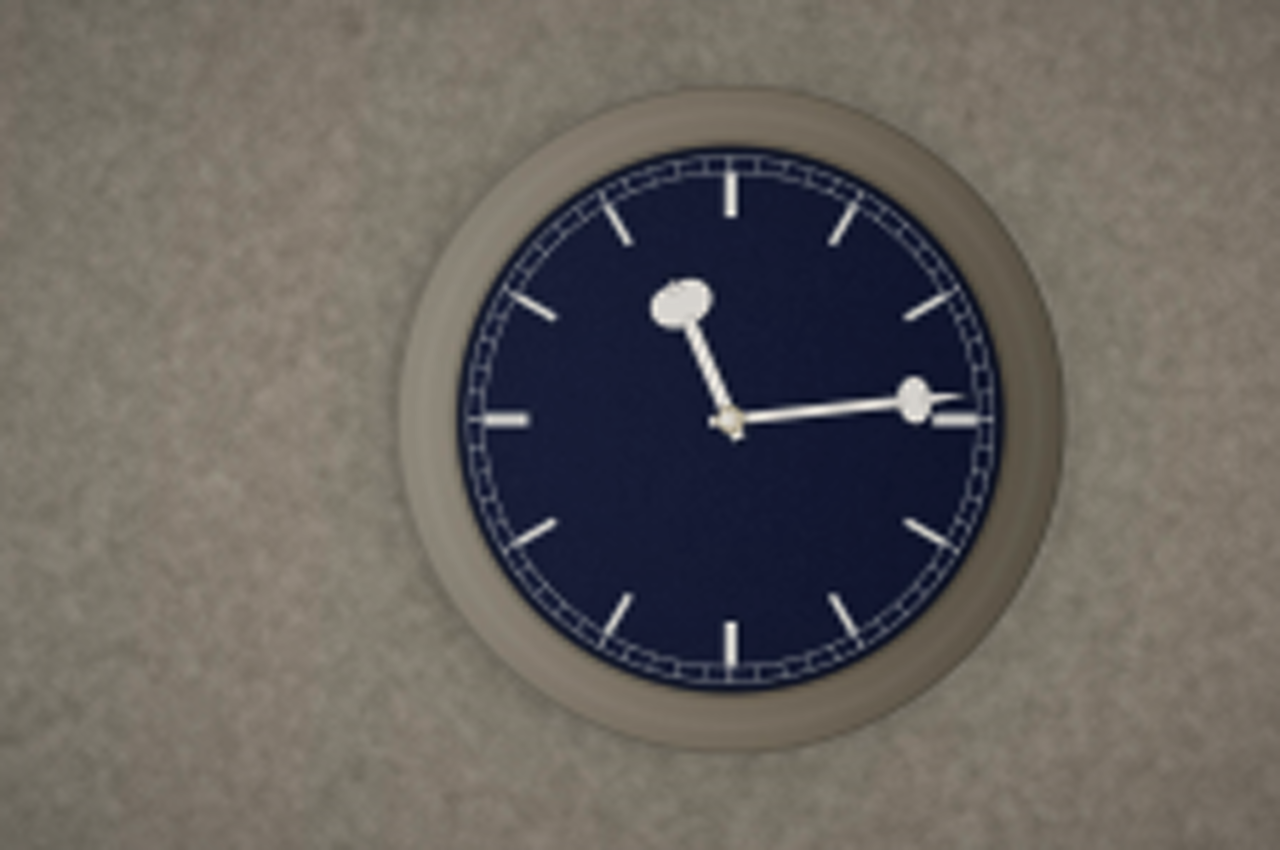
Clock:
11 h 14 min
